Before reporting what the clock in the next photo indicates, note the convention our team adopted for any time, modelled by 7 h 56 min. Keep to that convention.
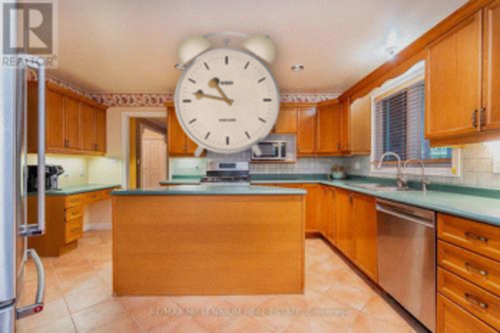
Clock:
10 h 47 min
